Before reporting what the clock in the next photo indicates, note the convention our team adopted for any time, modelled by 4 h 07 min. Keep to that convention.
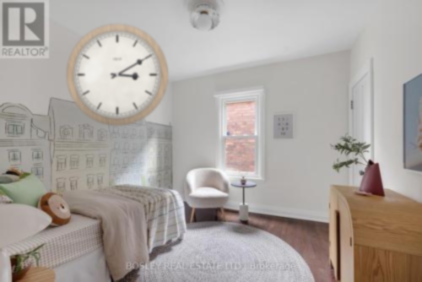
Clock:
3 h 10 min
